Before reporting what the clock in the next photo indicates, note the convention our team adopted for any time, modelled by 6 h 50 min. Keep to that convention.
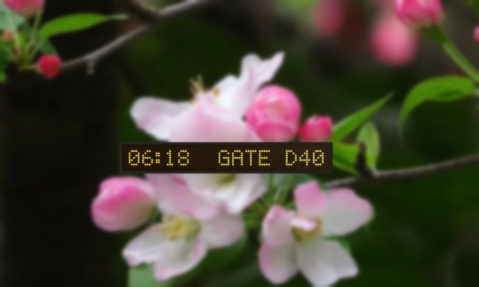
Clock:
6 h 18 min
